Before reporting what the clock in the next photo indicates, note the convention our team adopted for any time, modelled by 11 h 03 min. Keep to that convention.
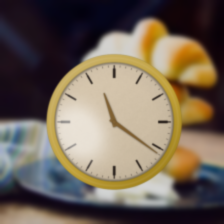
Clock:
11 h 21 min
